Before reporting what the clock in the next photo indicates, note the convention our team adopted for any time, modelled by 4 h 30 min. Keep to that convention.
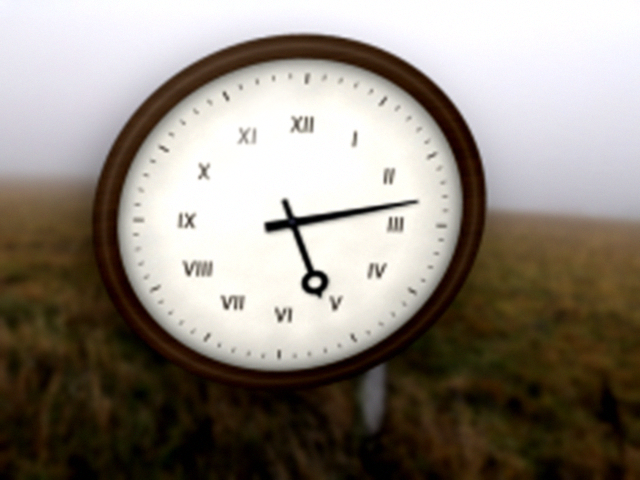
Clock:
5 h 13 min
